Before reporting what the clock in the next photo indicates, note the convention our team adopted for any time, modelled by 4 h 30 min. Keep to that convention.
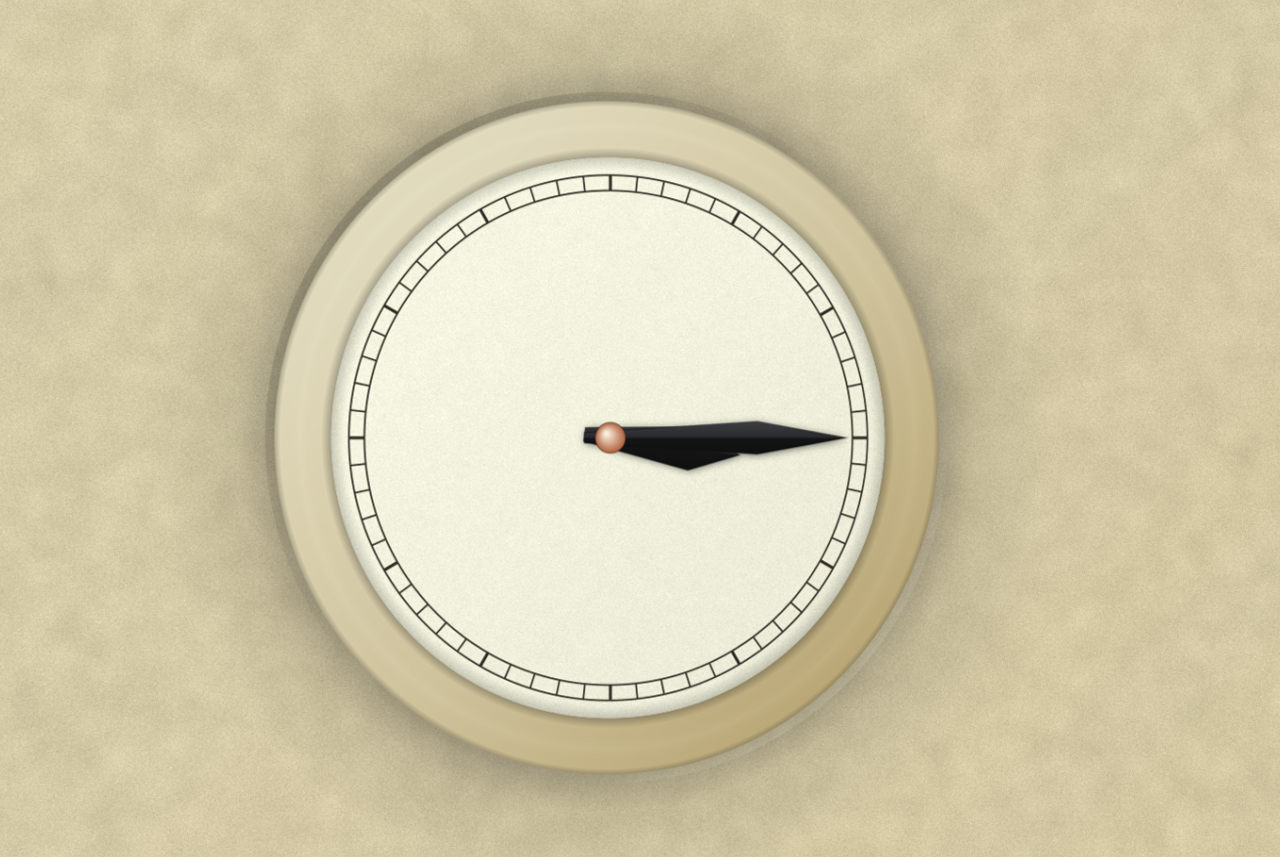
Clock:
3 h 15 min
